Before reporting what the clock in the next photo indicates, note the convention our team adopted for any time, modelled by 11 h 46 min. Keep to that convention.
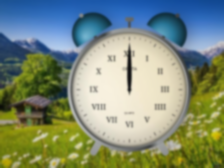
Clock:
12 h 00 min
